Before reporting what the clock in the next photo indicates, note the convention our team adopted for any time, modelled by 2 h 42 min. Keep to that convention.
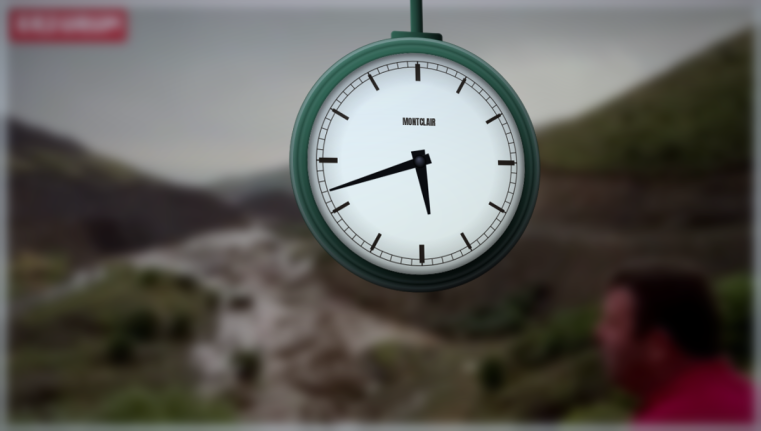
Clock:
5 h 42 min
